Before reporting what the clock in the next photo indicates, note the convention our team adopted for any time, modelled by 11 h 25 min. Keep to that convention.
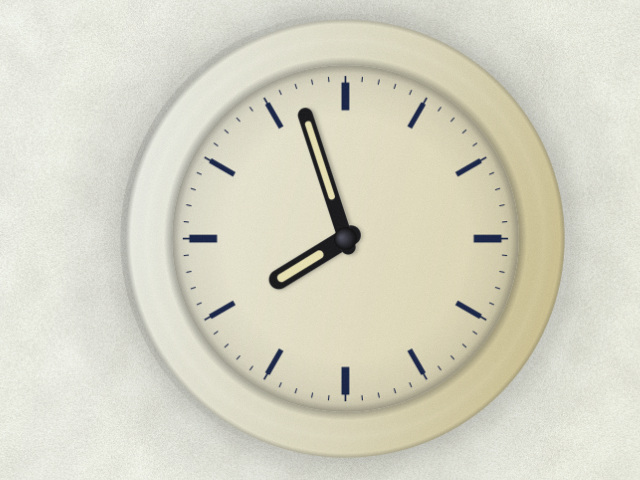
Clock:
7 h 57 min
